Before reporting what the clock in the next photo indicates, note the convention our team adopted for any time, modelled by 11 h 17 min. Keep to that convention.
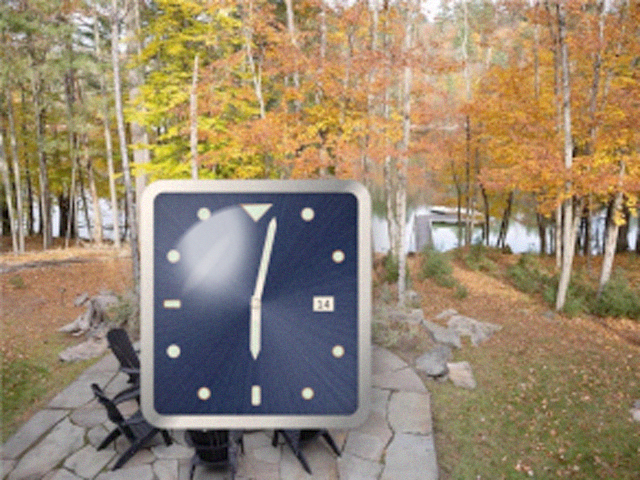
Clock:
6 h 02 min
